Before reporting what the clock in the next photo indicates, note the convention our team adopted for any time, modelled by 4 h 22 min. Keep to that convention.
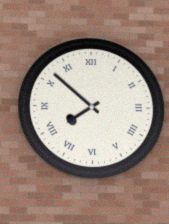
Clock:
7 h 52 min
